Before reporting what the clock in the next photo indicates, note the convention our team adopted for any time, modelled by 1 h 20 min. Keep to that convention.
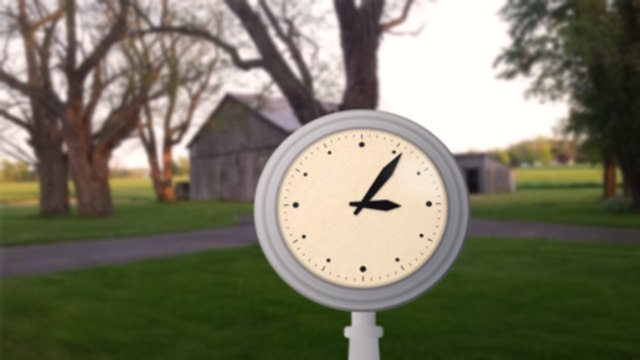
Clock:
3 h 06 min
